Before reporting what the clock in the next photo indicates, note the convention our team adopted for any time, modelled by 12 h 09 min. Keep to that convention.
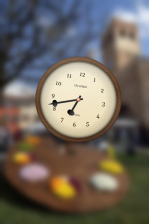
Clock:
6 h 42 min
